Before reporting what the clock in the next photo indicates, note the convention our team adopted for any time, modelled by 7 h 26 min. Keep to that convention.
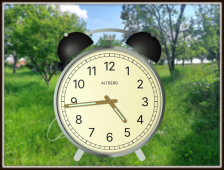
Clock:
4 h 44 min
